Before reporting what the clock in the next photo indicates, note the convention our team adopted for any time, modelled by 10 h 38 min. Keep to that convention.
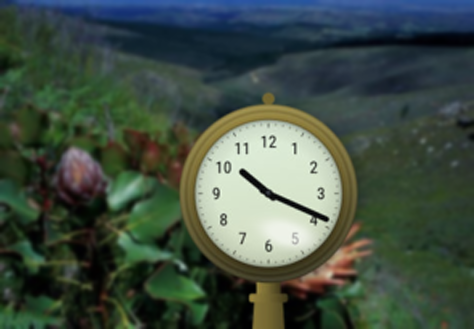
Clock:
10 h 19 min
